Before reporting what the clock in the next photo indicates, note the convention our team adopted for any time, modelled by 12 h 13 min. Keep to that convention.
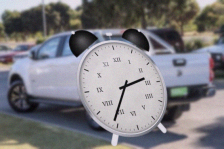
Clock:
2 h 36 min
